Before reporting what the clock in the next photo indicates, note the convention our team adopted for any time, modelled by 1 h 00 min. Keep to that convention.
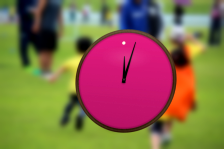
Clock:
12 h 03 min
